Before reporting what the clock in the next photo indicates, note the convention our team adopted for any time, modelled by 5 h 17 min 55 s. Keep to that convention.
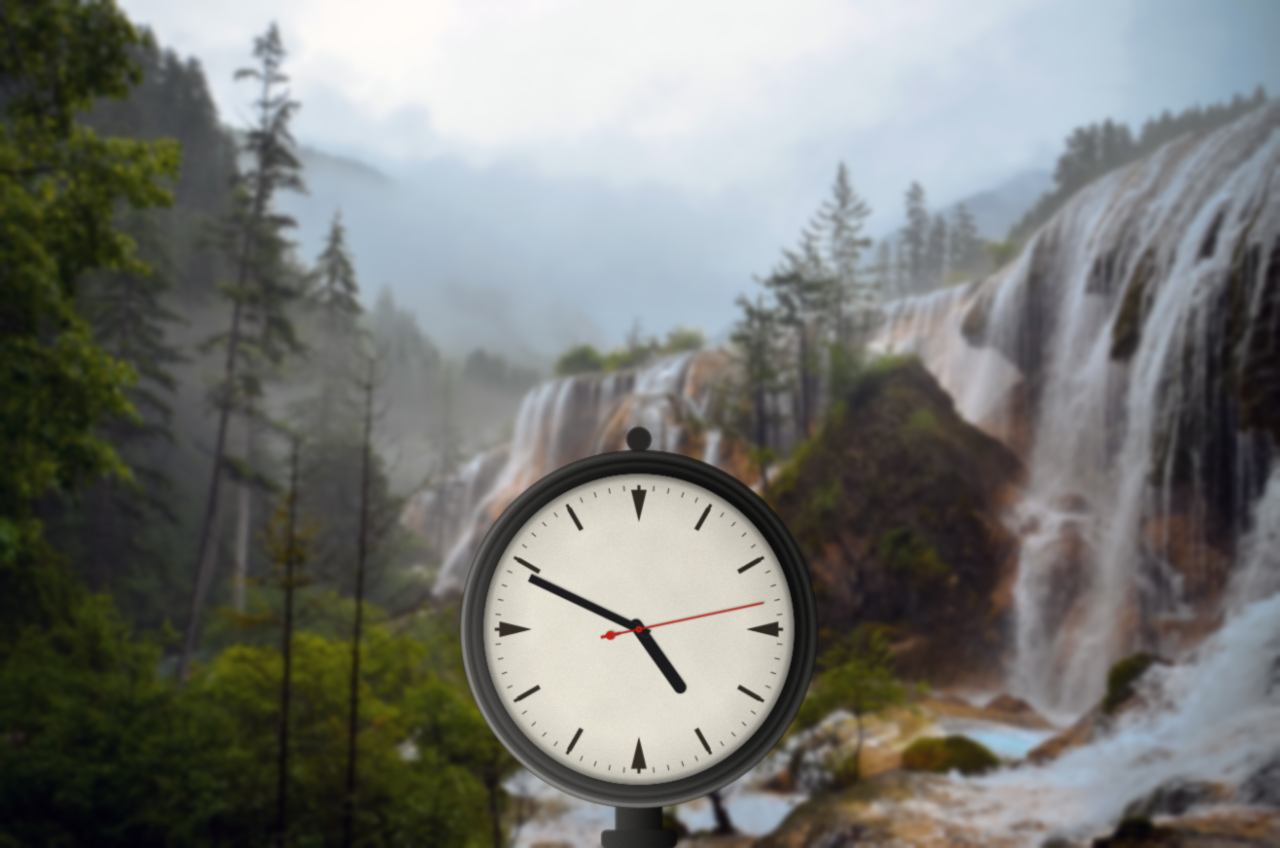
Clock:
4 h 49 min 13 s
